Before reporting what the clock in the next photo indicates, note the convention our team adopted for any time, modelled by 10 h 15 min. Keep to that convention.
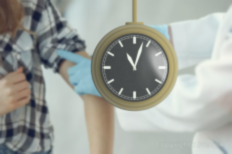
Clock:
11 h 03 min
